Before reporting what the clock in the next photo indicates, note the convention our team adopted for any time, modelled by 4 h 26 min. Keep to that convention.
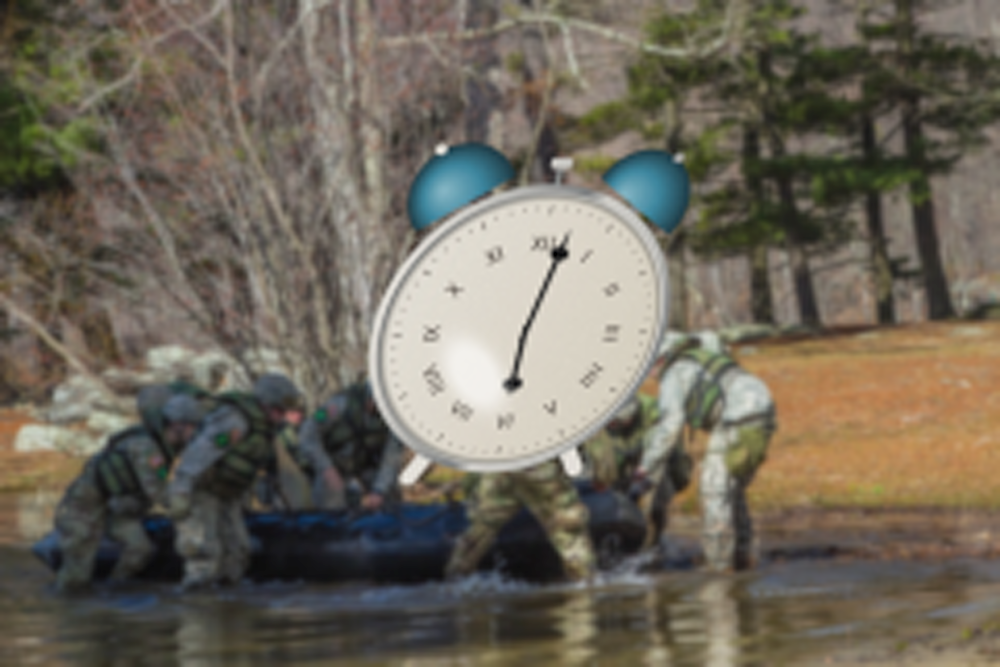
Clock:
6 h 02 min
